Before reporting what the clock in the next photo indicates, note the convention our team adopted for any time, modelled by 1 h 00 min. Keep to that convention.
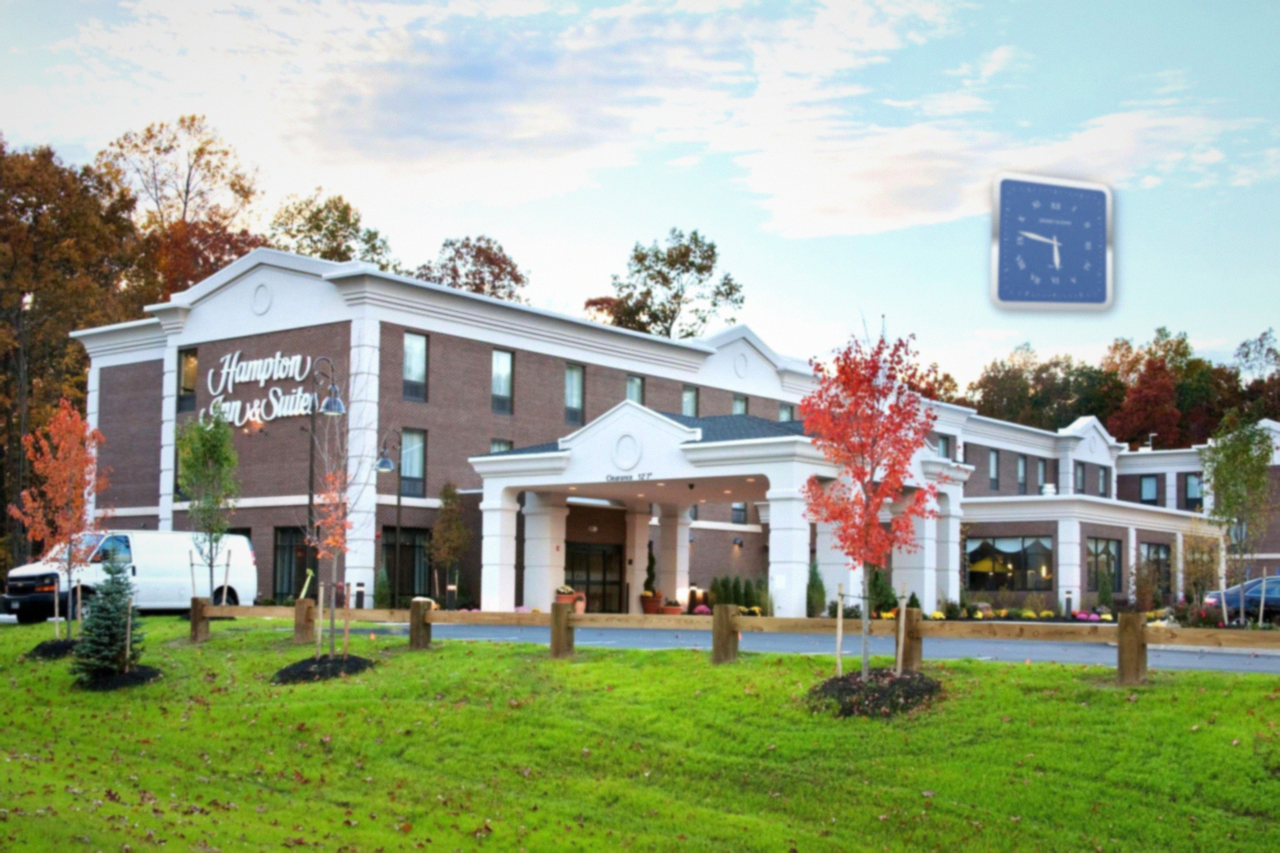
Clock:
5 h 47 min
